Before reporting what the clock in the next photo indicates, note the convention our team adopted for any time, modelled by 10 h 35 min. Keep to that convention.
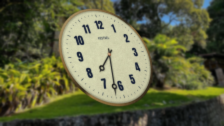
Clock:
7 h 32 min
